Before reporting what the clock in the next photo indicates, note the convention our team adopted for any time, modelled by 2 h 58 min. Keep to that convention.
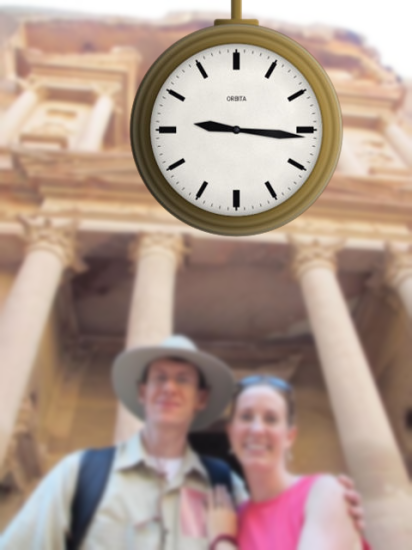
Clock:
9 h 16 min
